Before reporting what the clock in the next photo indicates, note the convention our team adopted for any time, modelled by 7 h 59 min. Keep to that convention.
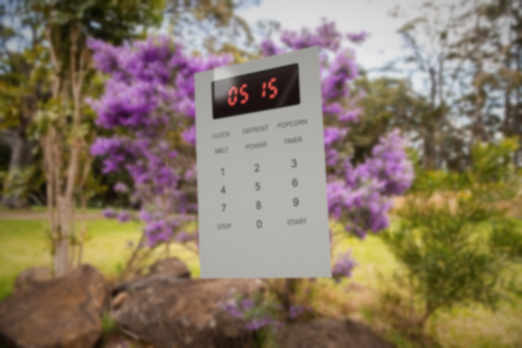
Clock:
5 h 15 min
